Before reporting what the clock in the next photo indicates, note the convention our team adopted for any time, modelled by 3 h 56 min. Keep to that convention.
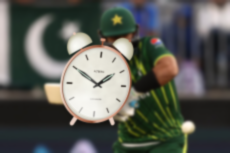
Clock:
1 h 50 min
